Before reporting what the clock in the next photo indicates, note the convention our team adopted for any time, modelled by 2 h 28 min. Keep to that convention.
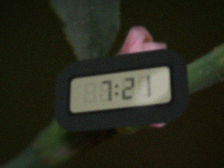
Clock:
7 h 21 min
